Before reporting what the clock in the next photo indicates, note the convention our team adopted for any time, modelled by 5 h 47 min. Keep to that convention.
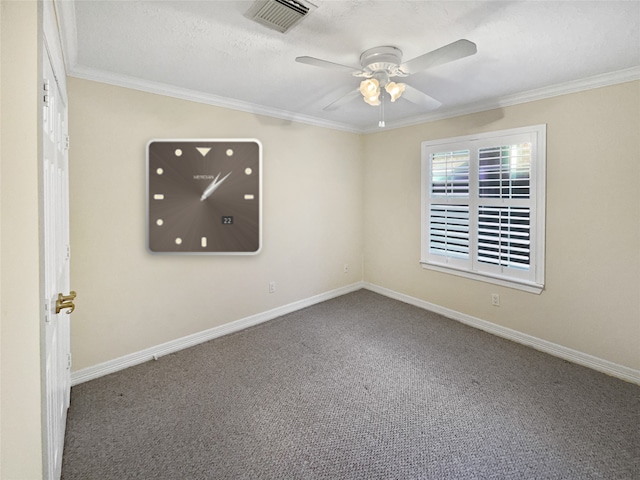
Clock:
1 h 08 min
